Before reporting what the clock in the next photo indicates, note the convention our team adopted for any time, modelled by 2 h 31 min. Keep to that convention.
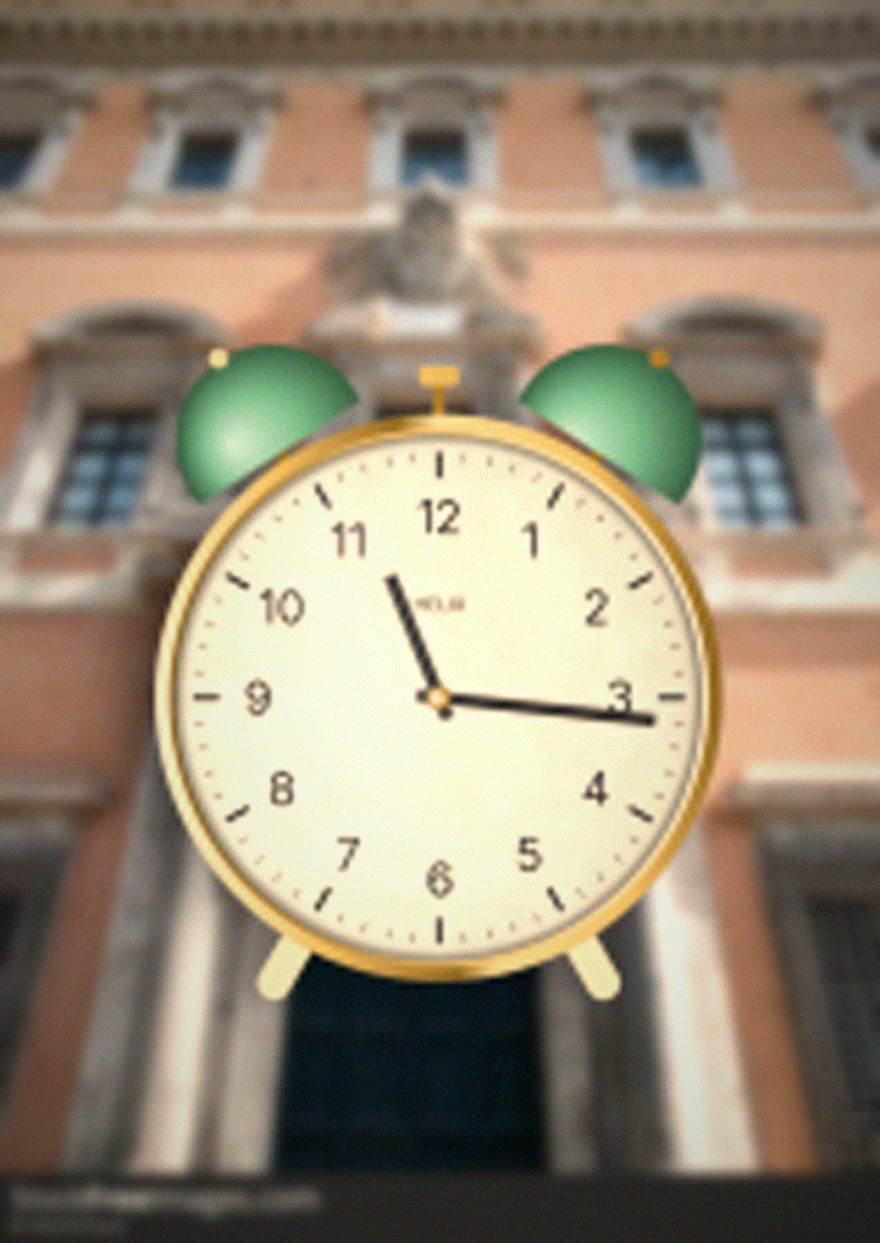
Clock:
11 h 16 min
